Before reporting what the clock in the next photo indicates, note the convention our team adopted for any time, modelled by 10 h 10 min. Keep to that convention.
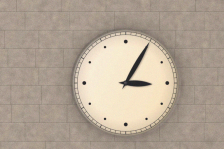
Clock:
3 h 05 min
